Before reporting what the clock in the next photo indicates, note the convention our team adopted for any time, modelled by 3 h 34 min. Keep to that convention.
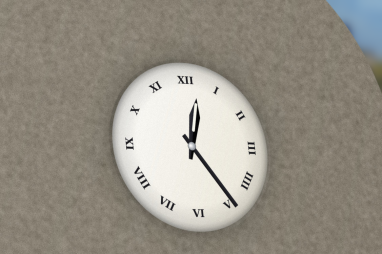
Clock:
12 h 24 min
